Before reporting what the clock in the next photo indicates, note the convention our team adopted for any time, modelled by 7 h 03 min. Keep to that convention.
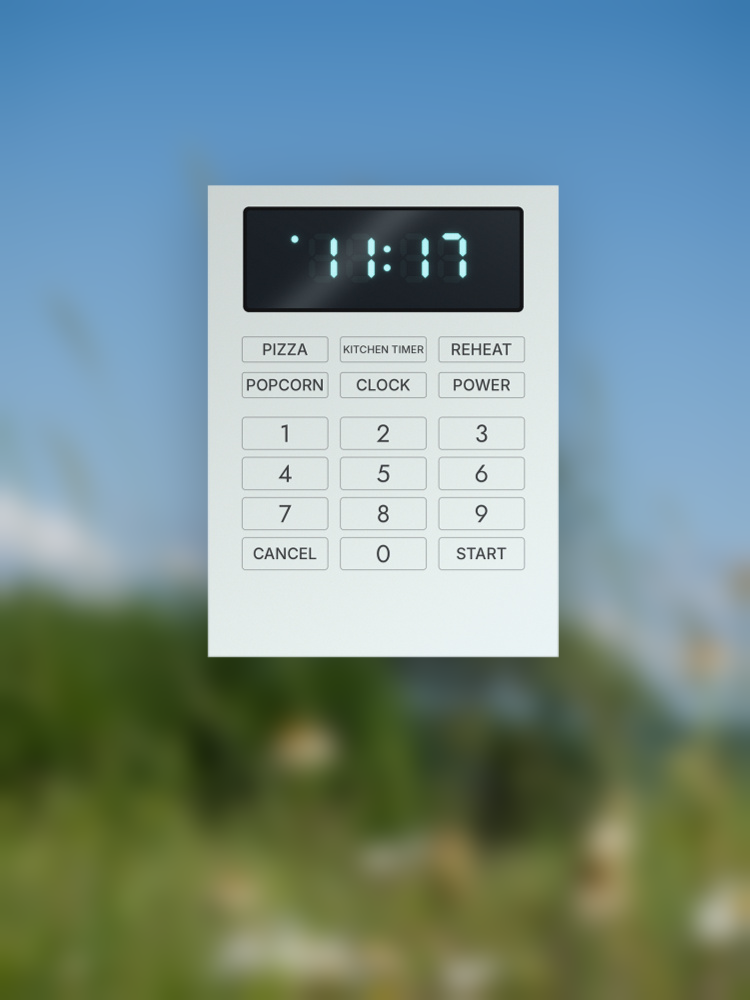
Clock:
11 h 17 min
